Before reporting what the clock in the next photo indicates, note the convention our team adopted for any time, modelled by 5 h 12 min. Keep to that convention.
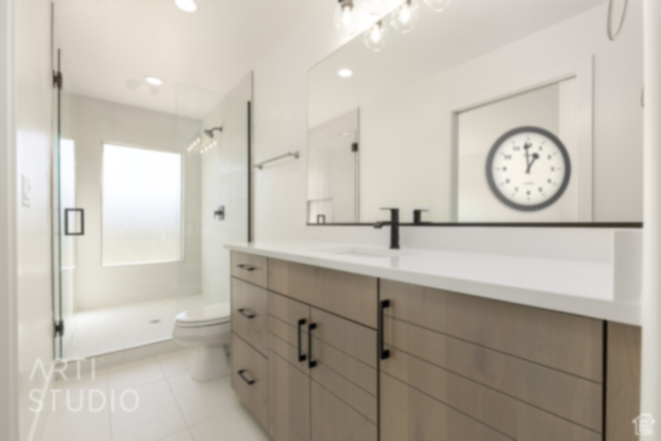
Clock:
12 h 59 min
